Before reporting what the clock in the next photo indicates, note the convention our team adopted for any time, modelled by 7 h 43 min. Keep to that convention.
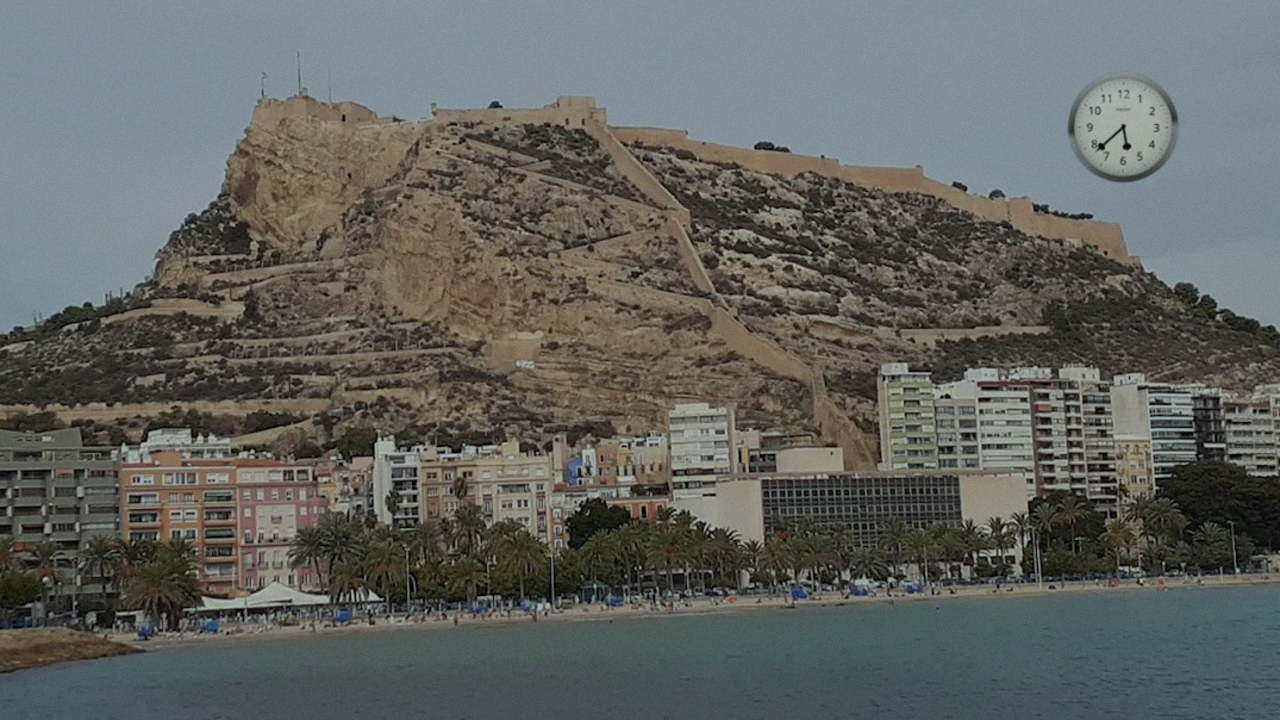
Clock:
5 h 38 min
